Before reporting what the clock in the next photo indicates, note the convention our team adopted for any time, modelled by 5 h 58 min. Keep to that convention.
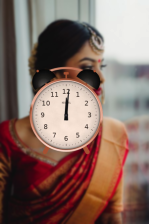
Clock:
12 h 01 min
